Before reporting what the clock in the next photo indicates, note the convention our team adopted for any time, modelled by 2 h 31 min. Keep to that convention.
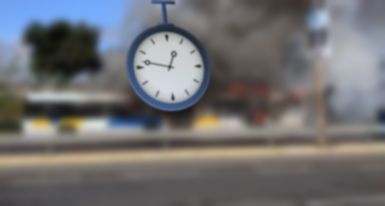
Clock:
12 h 47 min
